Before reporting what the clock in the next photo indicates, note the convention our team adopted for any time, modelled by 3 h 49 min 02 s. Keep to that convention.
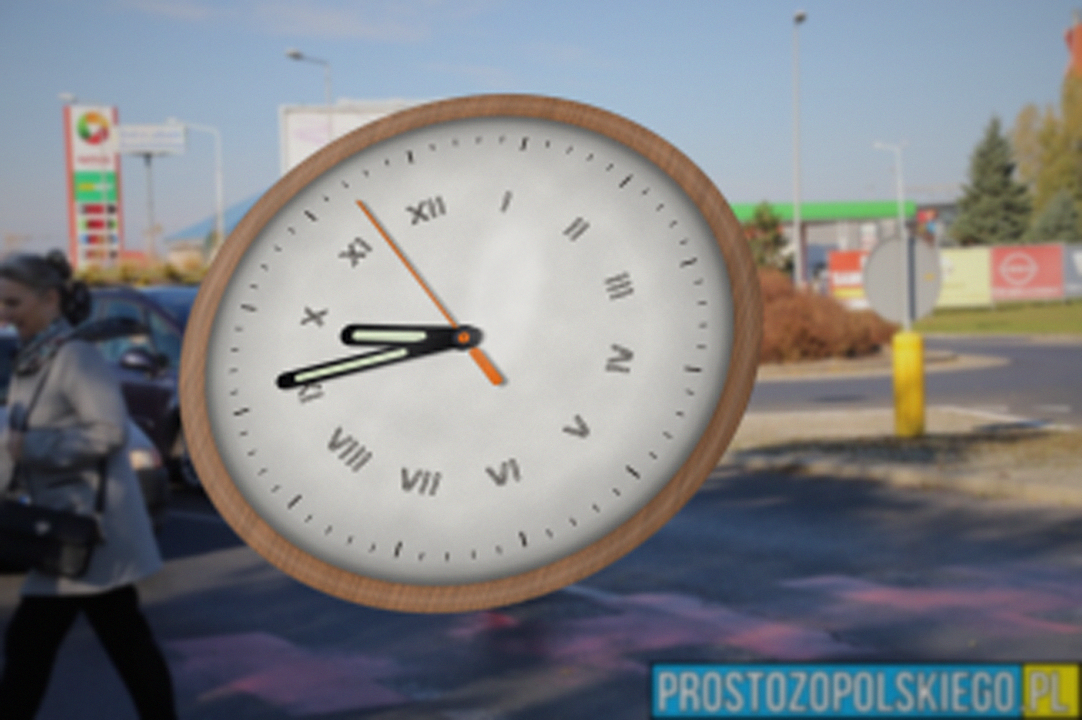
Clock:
9 h 45 min 57 s
